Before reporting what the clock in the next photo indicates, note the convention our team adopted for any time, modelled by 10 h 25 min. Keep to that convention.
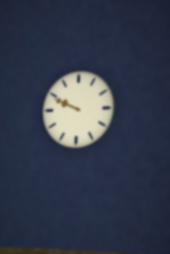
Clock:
9 h 49 min
